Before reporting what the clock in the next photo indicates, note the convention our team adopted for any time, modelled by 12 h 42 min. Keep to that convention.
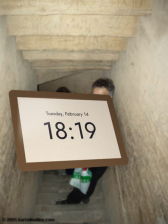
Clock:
18 h 19 min
